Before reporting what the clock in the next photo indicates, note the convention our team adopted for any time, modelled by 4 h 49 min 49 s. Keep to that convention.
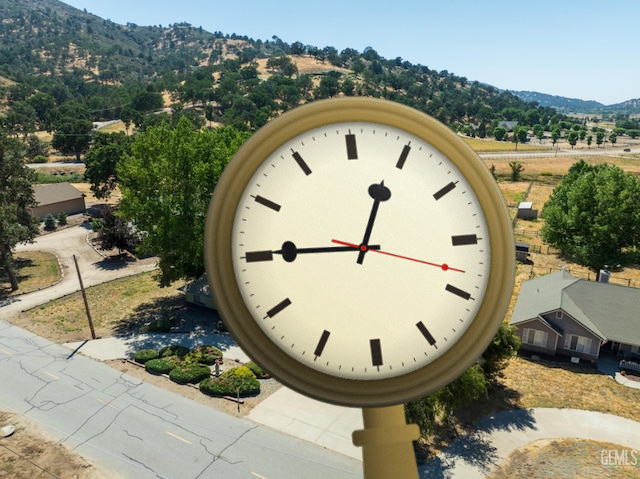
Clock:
12 h 45 min 18 s
